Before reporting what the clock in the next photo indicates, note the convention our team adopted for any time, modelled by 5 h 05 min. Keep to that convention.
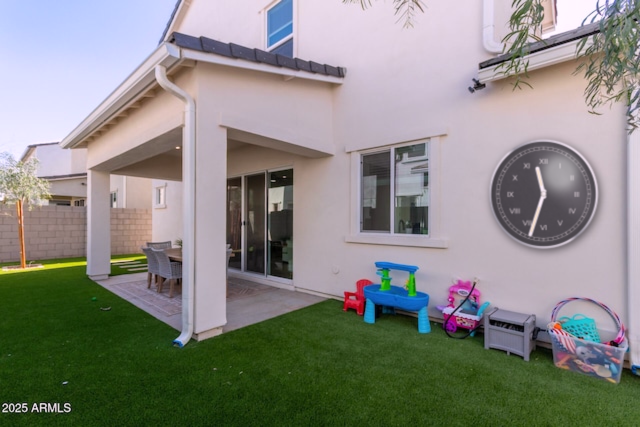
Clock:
11 h 33 min
